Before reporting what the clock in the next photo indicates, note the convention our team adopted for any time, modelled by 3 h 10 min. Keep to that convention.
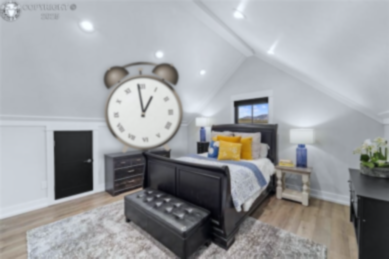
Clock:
12 h 59 min
